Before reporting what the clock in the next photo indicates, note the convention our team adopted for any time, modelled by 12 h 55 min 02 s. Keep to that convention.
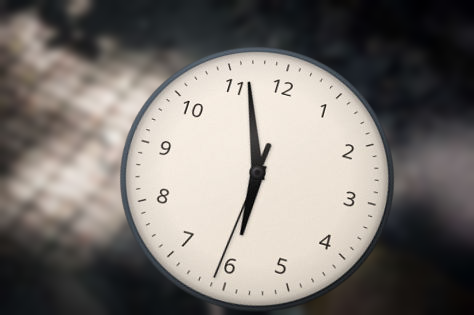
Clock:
5 h 56 min 31 s
